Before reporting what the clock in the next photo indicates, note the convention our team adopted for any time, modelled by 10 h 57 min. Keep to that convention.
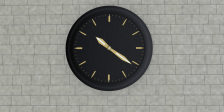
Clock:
10 h 21 min
